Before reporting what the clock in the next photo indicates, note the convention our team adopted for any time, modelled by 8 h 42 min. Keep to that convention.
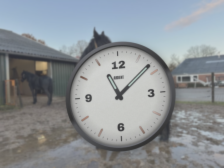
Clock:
11 h 08 min
